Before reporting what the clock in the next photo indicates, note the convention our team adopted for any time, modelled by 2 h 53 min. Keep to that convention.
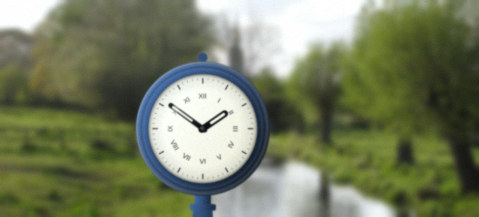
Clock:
1 h 51 min
